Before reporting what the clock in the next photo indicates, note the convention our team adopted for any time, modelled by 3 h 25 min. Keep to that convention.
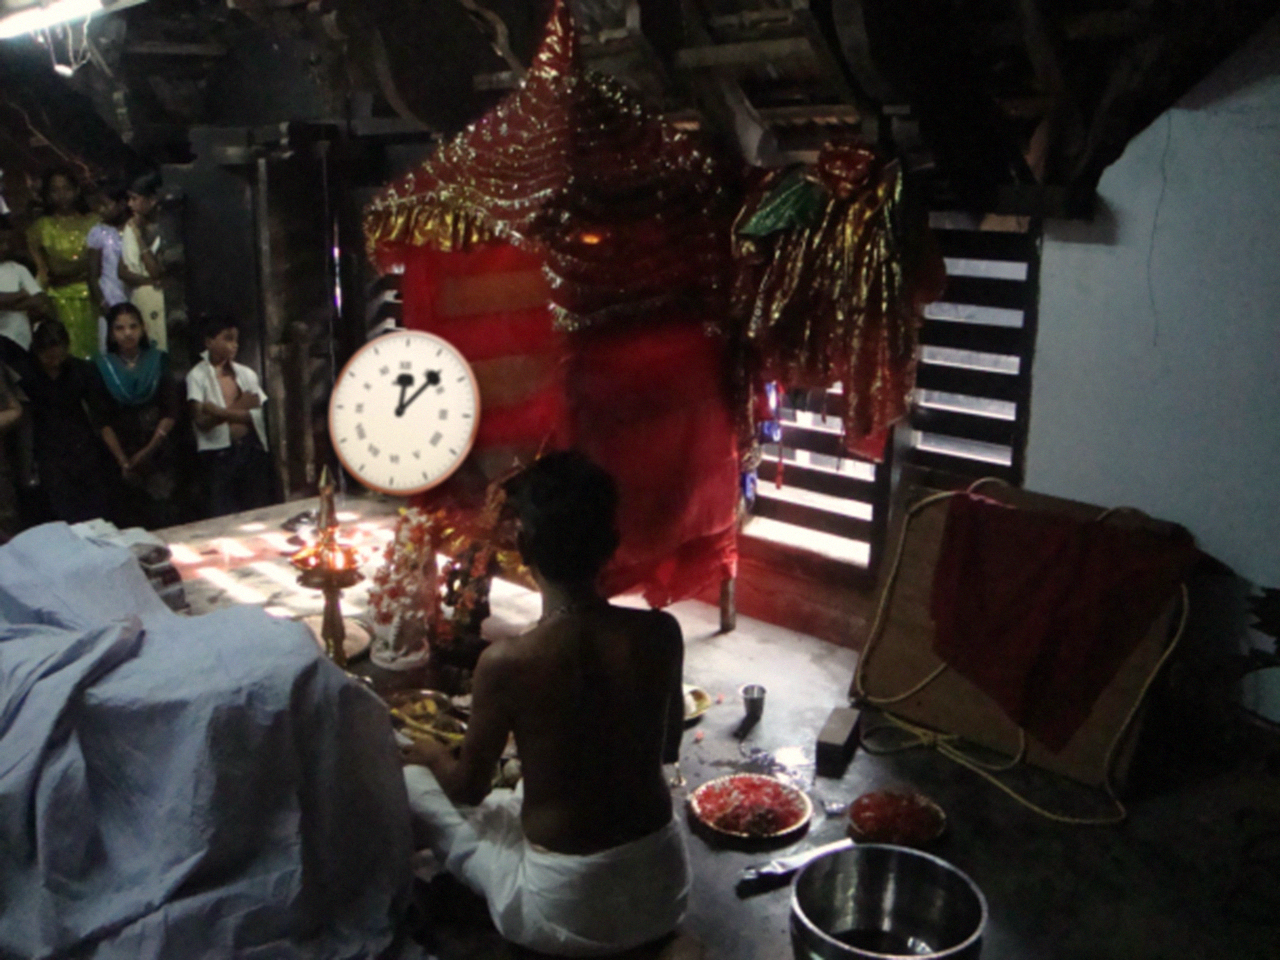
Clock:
12 h 07 min
